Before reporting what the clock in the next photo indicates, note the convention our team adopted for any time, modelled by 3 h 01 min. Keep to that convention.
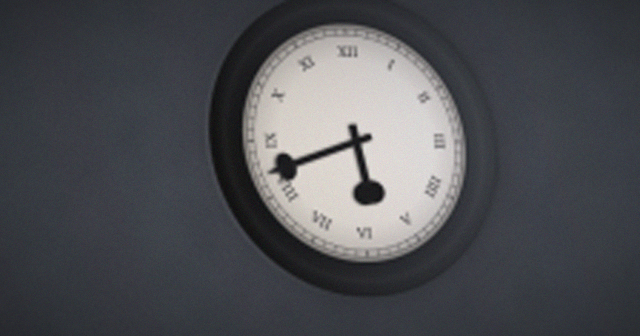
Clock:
5 h 42 min
